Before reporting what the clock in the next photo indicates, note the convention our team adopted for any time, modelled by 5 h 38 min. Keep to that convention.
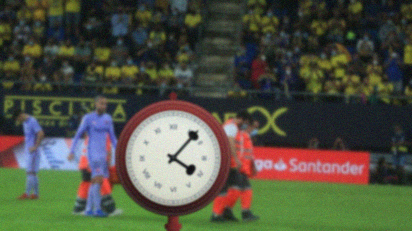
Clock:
4 h 07 min
